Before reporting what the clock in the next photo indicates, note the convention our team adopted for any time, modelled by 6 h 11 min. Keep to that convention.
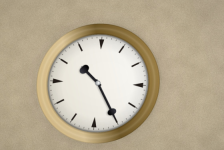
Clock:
10 h 25 min
